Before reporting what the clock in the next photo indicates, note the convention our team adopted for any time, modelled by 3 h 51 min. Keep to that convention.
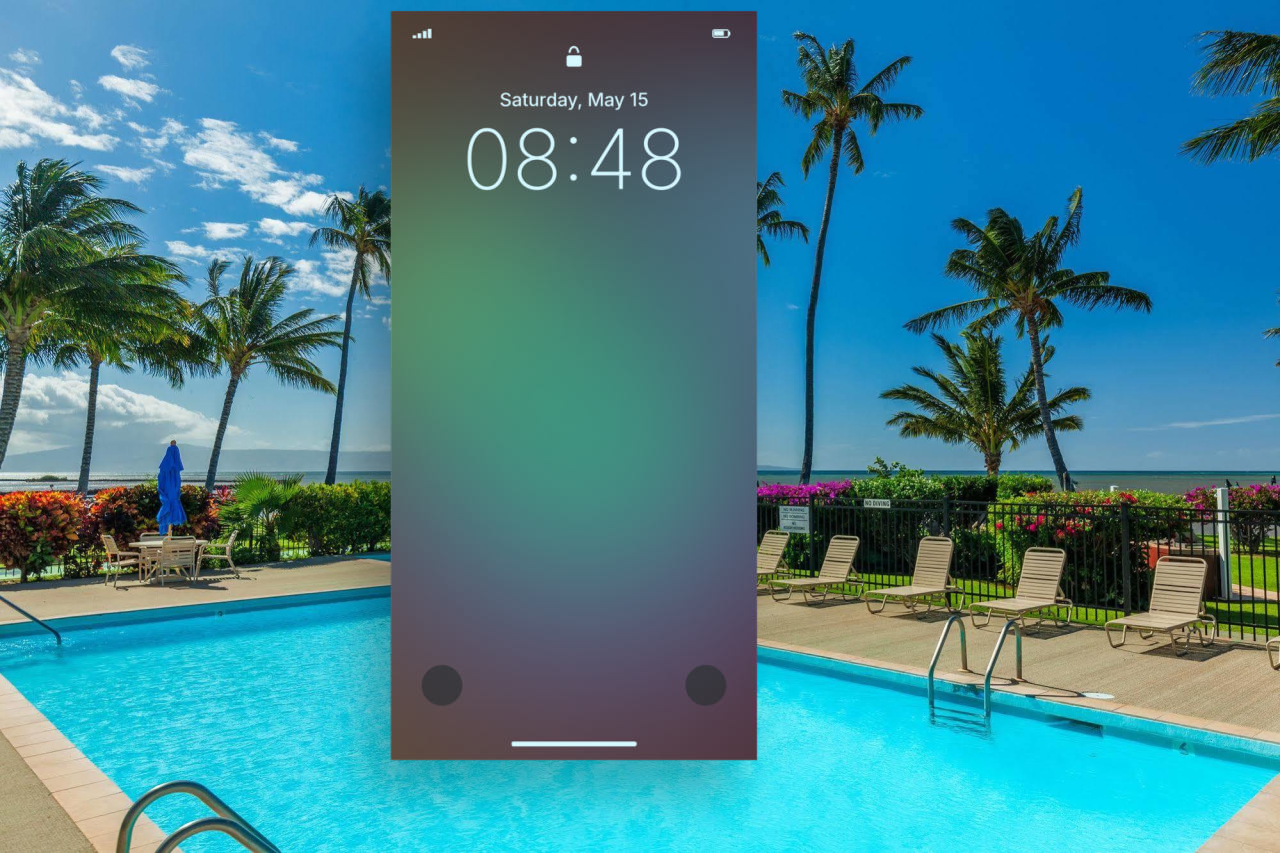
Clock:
8 h 48 min
